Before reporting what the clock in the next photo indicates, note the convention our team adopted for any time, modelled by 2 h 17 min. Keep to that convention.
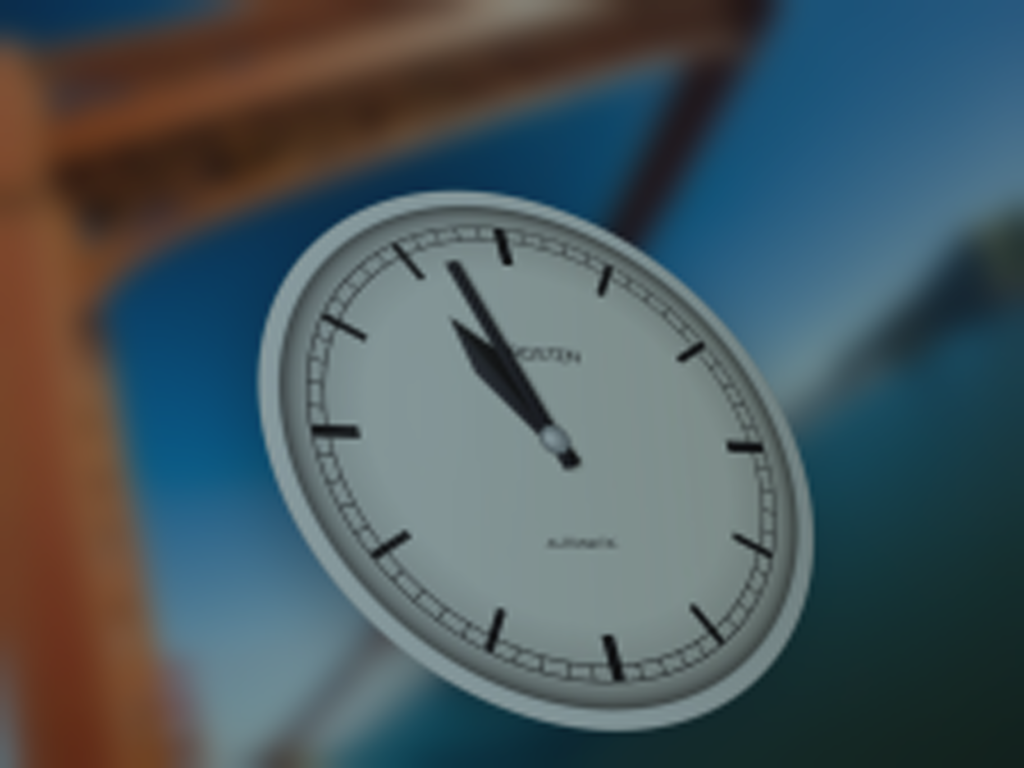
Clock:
10 h 57 min
